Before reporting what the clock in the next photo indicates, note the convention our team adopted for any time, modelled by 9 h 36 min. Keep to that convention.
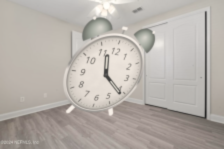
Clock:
11 h 21 min
